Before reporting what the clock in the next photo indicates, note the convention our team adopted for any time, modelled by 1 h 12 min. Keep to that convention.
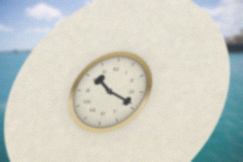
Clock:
10 h 19 min
